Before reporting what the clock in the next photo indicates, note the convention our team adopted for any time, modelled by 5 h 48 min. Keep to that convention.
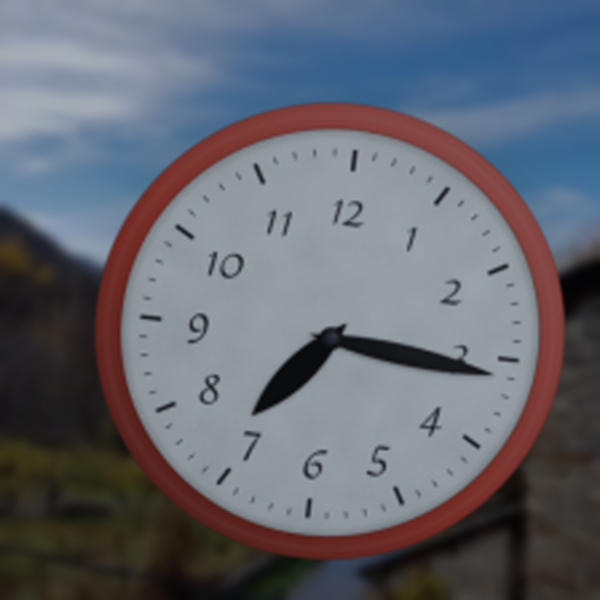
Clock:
7 h 16 min
